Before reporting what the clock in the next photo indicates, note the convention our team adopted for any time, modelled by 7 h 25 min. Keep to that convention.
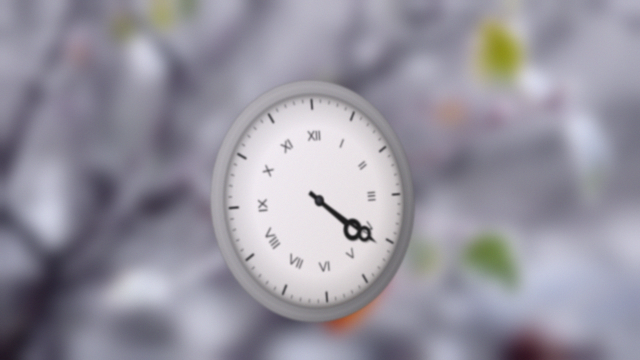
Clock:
4 h 21 min
